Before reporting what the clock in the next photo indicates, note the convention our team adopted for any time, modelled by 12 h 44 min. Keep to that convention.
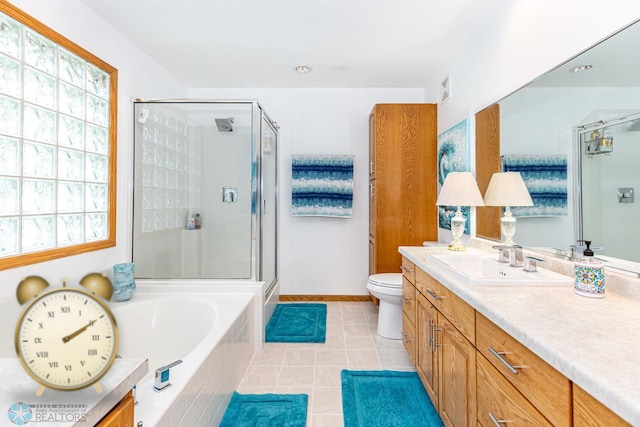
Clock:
2 h 10 min
